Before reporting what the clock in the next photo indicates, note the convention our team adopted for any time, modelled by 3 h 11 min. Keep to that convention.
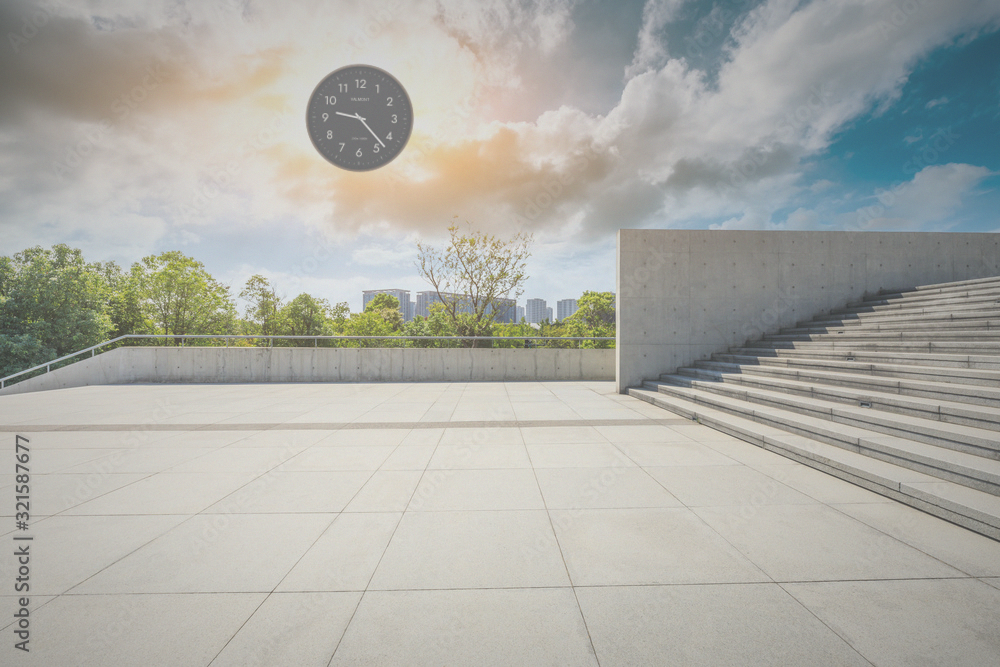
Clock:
9 h 23 min
